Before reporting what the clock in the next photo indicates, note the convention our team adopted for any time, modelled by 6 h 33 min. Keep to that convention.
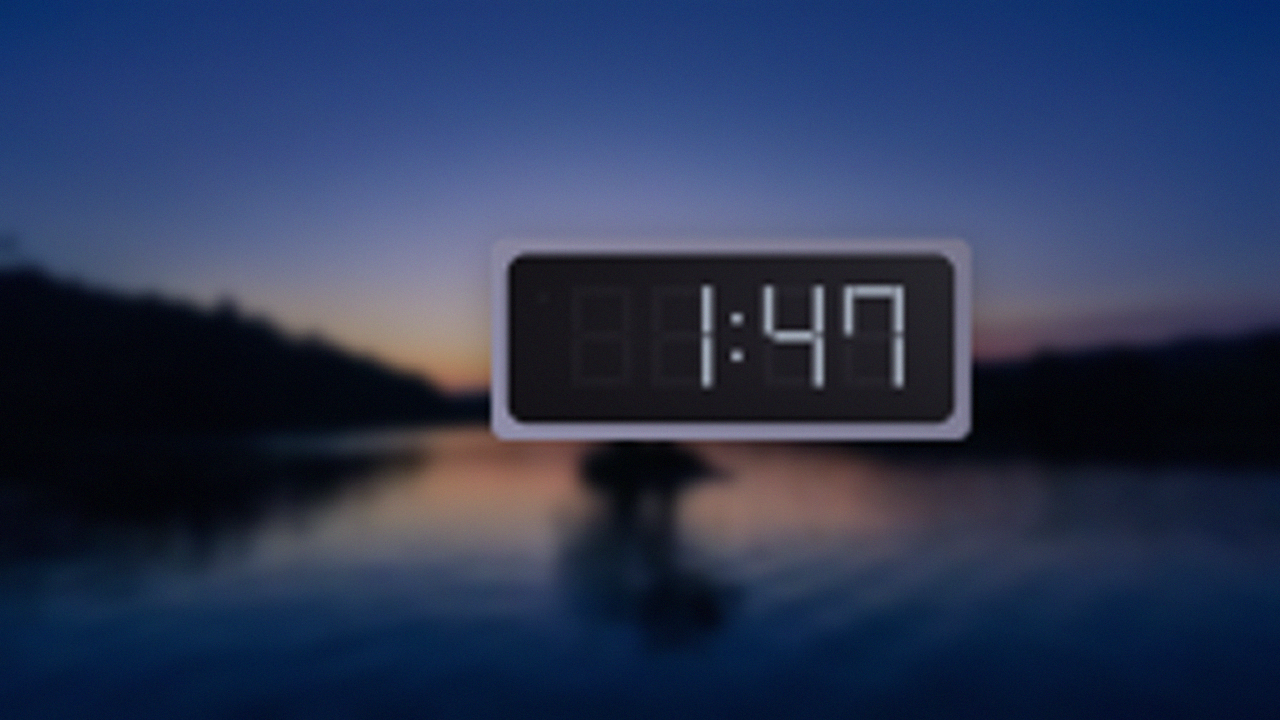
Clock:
1 h 47 min
